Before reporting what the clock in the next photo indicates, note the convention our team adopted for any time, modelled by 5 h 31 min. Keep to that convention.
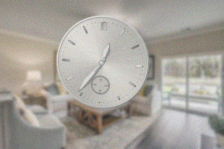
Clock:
12 h 36 min
